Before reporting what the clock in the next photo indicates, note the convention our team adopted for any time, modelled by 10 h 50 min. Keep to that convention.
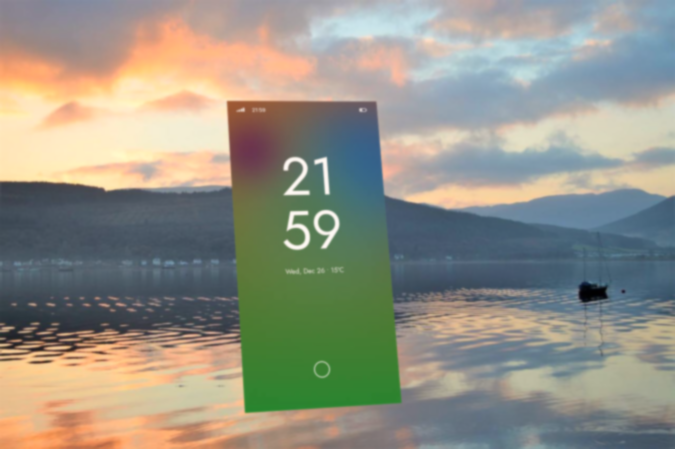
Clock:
21 h 59 min
